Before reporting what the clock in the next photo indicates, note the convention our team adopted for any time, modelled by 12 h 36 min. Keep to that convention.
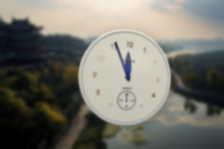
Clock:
11 h 56 min
